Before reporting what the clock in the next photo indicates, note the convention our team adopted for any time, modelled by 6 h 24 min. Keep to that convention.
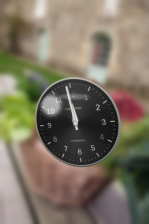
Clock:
11 h 59 min
